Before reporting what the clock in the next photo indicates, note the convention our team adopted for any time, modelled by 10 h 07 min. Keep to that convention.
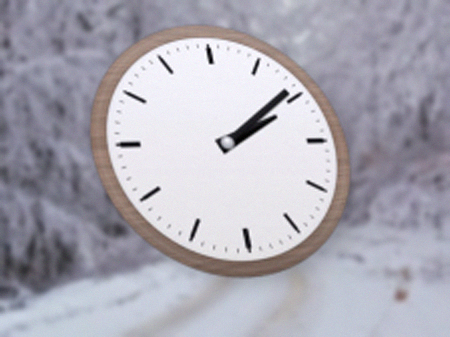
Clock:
2 h 09 min
